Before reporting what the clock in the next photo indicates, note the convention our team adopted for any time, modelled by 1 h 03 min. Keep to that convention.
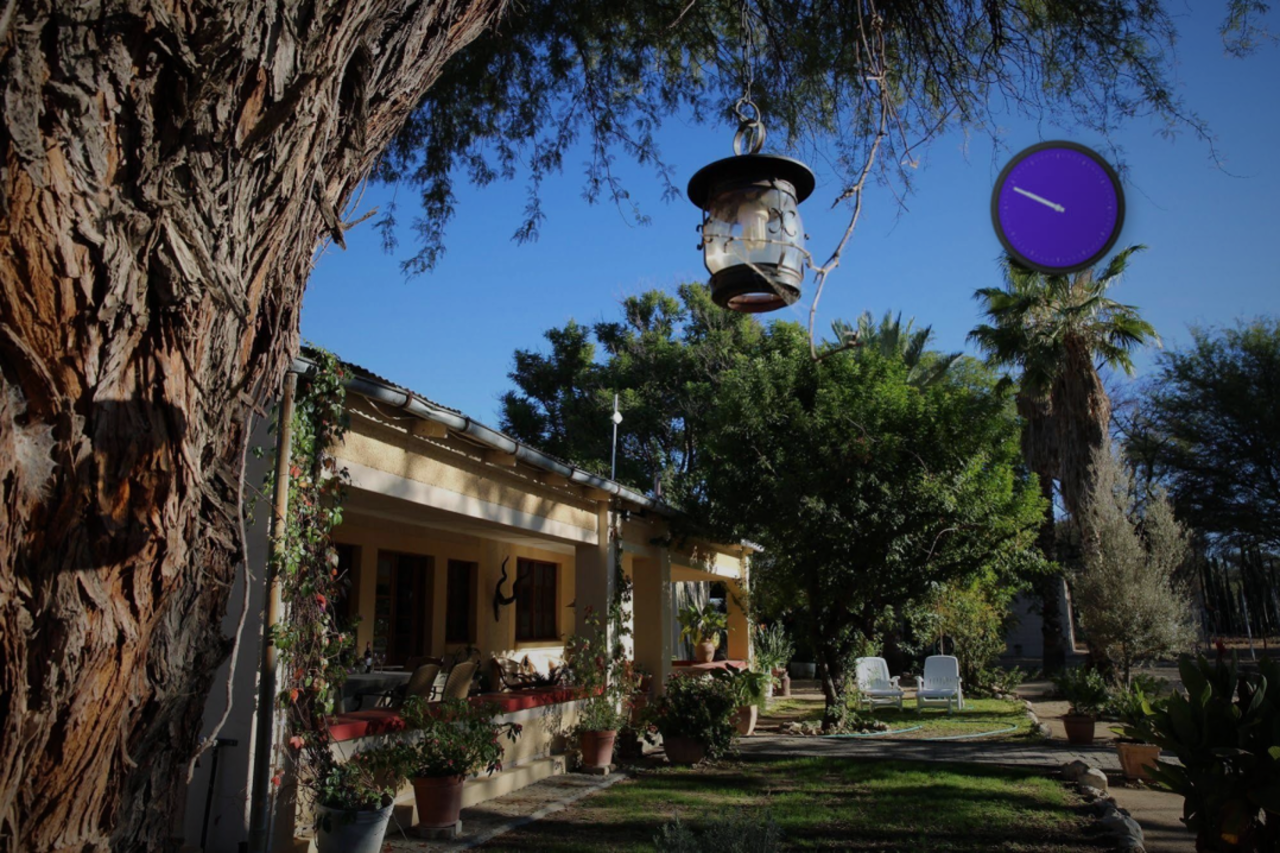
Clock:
9 h 49 min
